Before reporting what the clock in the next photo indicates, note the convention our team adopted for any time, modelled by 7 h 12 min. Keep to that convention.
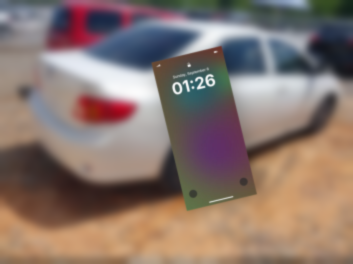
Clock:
1 h 26 min
